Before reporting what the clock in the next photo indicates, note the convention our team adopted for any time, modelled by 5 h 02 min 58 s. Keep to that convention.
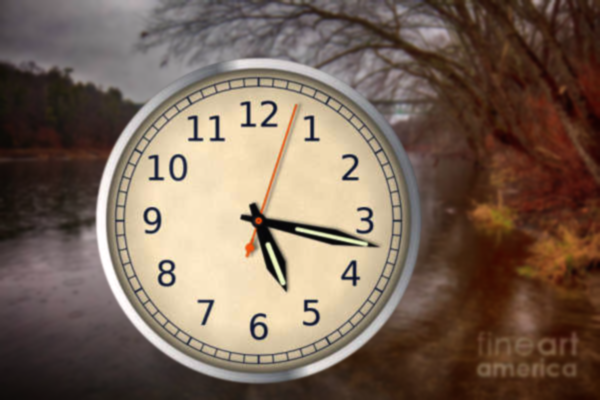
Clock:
5 h 17 min 03 s
